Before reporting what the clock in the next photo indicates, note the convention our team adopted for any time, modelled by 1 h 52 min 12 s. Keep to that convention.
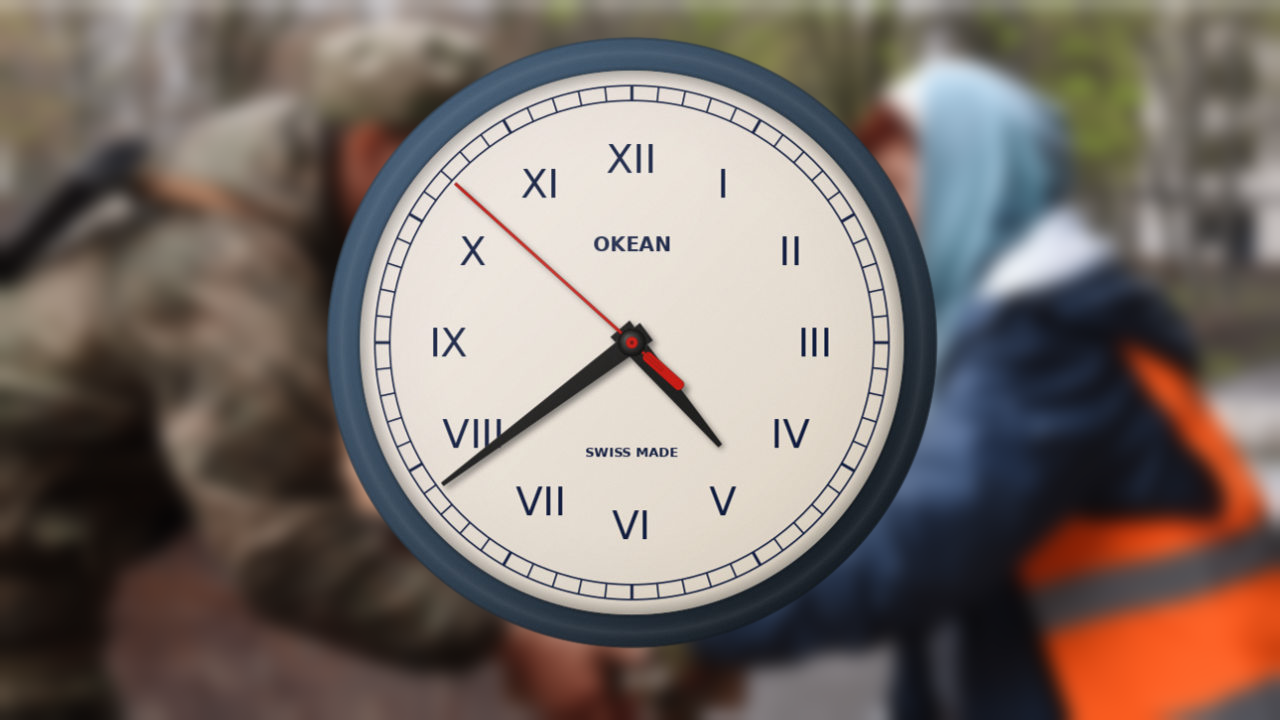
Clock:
4 h 38 min 52 s
